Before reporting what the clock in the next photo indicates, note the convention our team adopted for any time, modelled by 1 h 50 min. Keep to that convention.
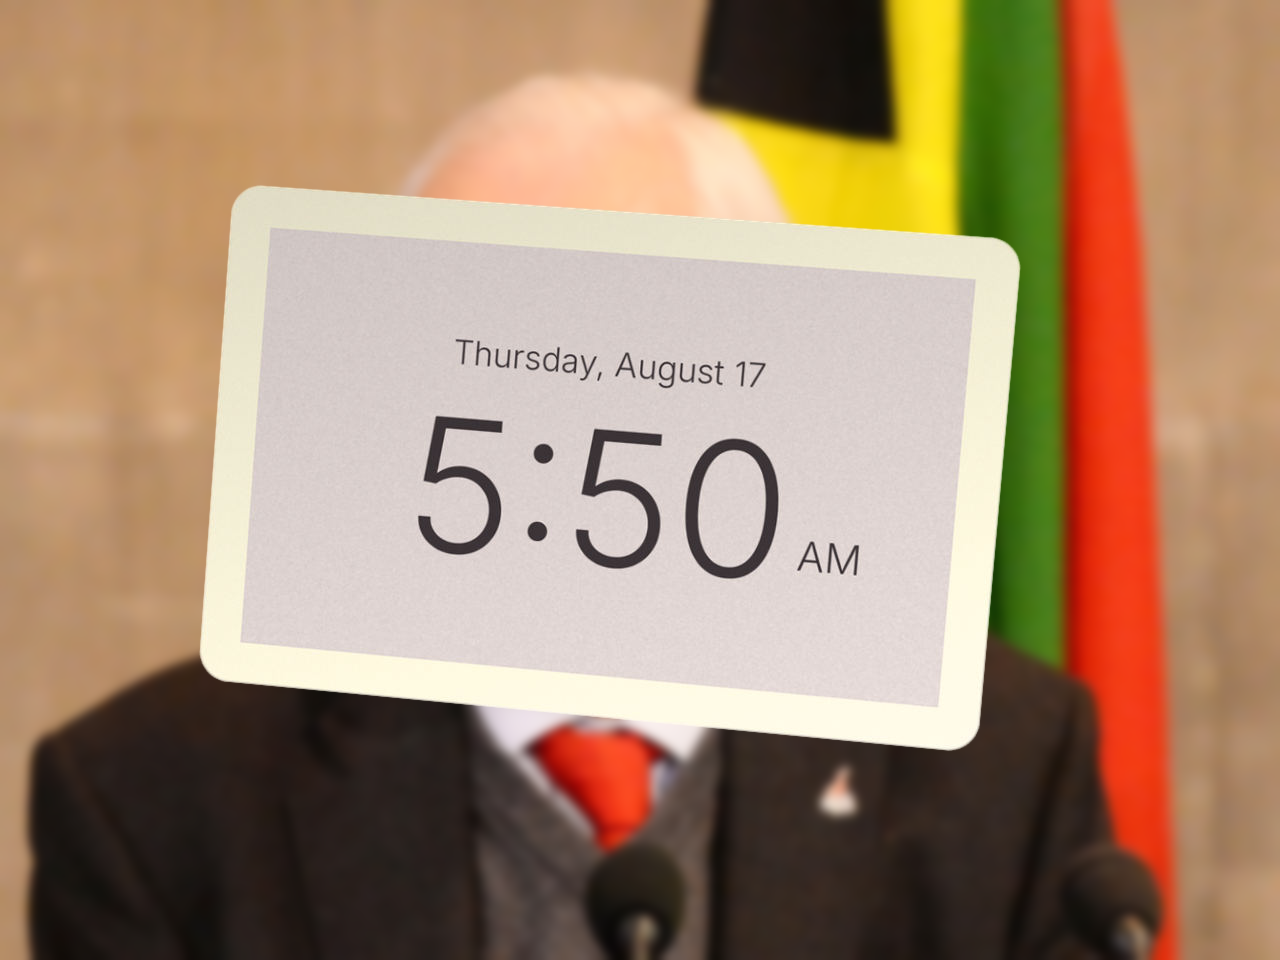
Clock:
5 h 50 min
